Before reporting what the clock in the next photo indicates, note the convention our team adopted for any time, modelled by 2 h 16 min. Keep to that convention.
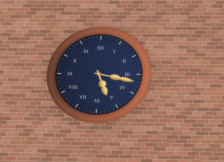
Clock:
5 h 17 min
